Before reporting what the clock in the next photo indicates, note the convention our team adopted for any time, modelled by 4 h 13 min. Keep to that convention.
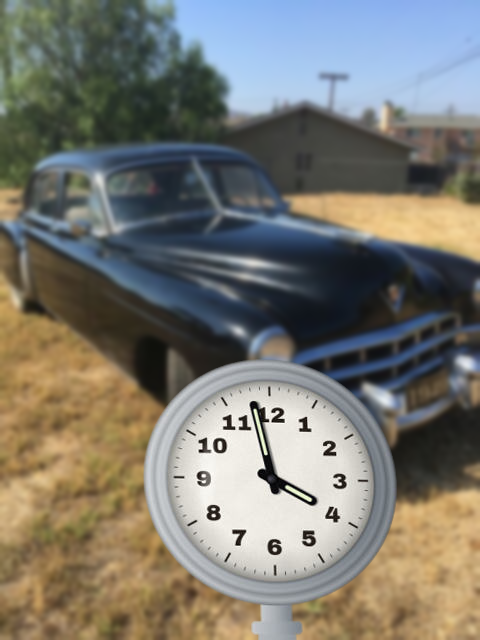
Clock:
3 h 58 min
